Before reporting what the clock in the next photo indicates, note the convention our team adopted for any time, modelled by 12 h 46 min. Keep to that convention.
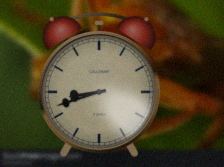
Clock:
8 h 42 min
